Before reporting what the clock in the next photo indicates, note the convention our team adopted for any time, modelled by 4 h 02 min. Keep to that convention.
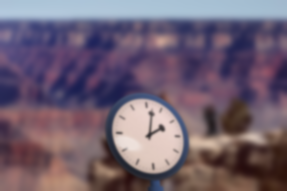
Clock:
2 h 02 min
